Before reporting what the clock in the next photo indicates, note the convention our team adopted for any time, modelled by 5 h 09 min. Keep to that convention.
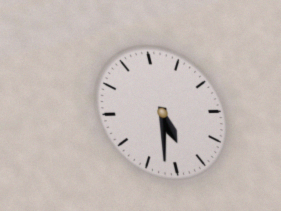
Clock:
5 h 32 min
